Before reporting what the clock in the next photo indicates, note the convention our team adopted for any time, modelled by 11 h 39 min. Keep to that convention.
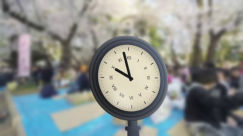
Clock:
9 h 58 min
